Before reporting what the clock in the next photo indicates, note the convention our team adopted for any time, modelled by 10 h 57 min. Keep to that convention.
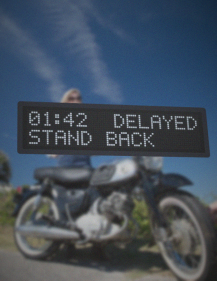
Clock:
1 h 42 min
